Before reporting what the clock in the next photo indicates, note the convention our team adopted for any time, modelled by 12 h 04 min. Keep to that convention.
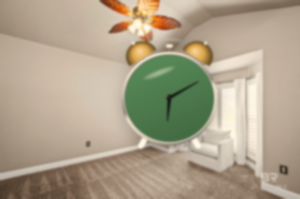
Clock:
6 h 10 min
